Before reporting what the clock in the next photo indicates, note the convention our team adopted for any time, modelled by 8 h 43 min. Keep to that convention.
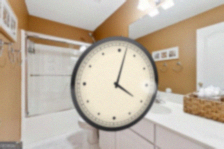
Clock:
4 h 02 min
